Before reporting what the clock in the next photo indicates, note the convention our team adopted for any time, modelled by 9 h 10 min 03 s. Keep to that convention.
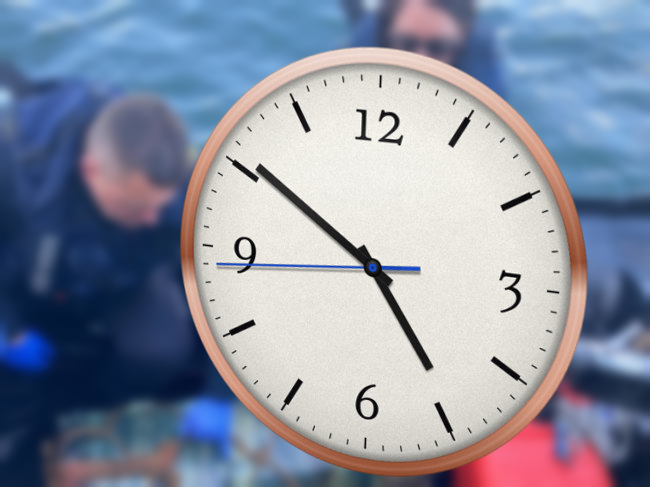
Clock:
4 h 50 min 44 s
